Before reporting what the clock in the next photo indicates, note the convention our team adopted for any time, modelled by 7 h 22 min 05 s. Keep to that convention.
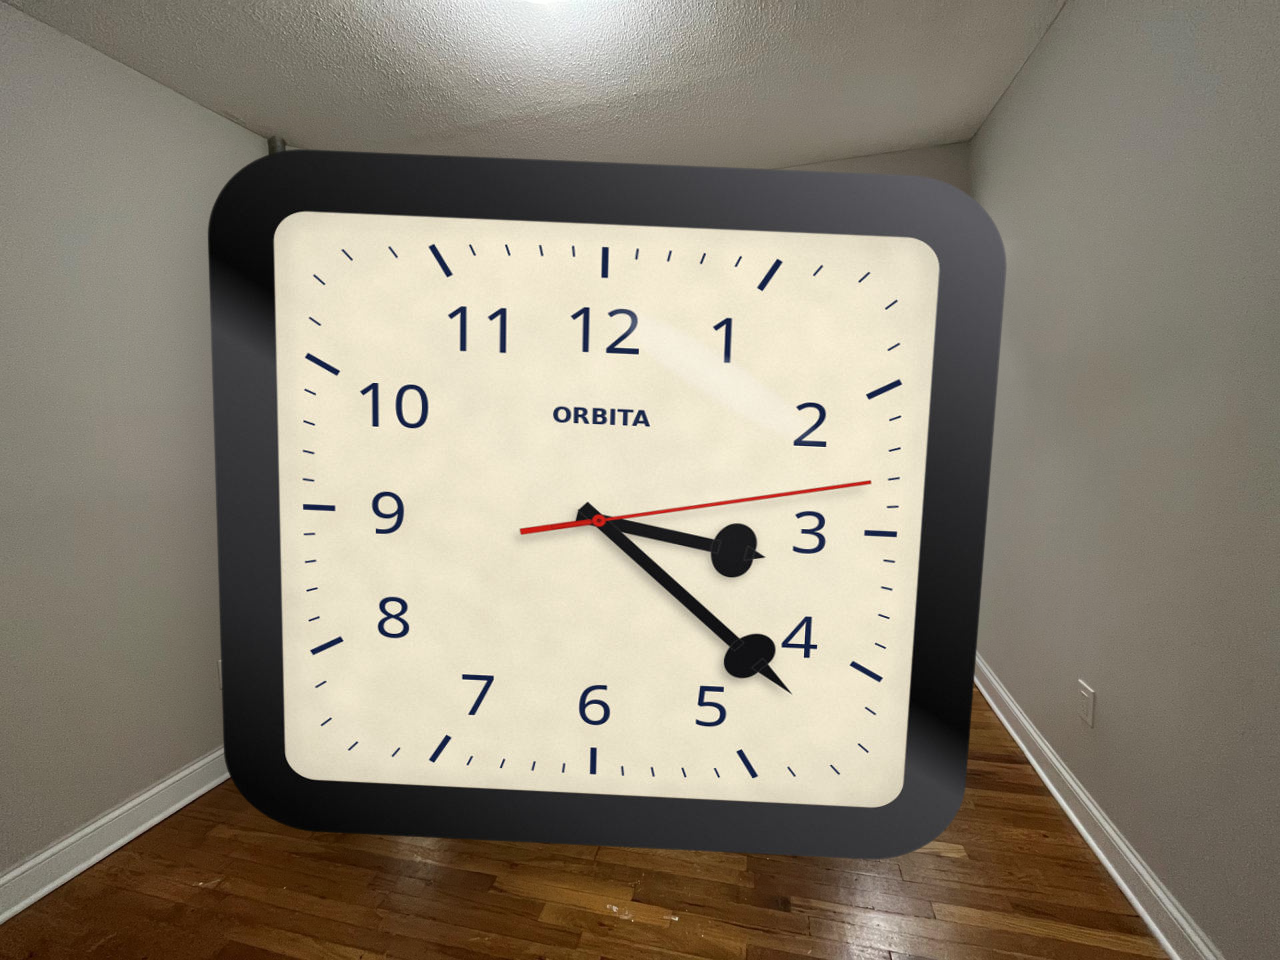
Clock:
3 h 22 min 13 s
